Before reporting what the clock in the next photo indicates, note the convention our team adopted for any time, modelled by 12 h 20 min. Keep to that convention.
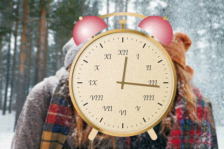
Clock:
12 h 16 min
